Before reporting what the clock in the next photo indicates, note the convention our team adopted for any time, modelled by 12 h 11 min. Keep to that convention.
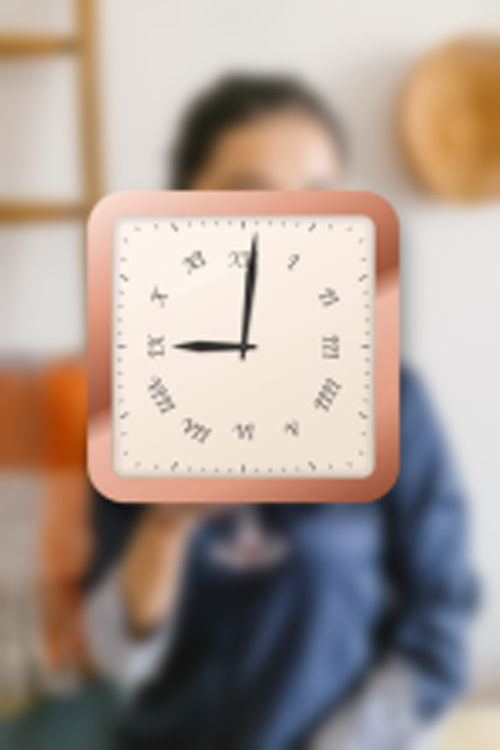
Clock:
9 h 01 min
